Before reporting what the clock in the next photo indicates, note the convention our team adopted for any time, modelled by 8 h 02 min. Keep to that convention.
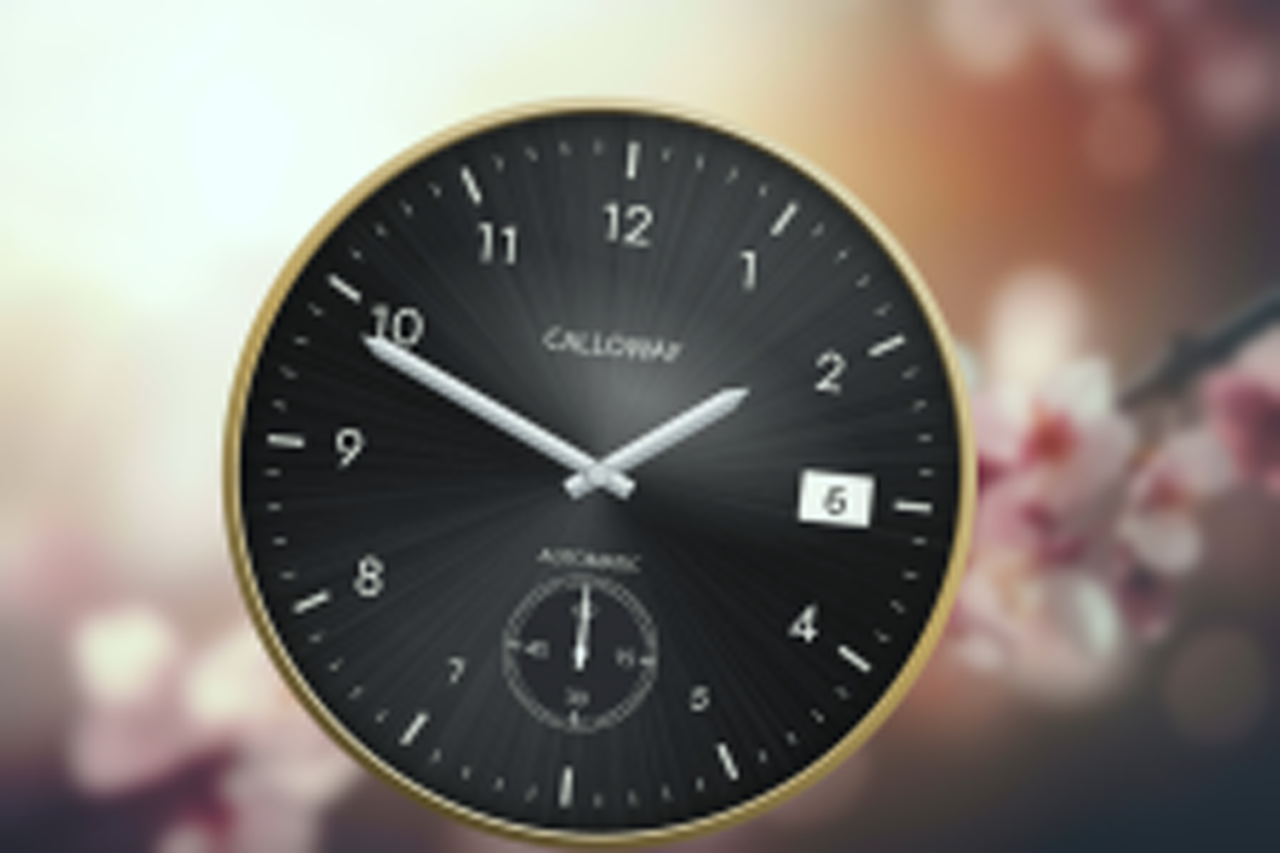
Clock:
1 h 49 min
